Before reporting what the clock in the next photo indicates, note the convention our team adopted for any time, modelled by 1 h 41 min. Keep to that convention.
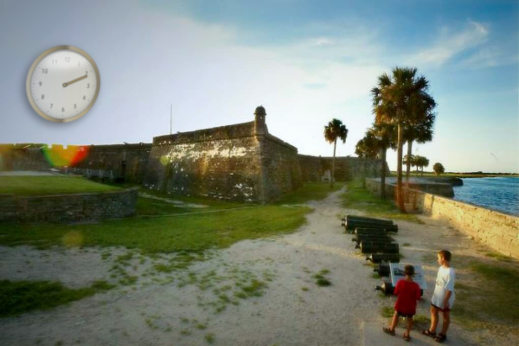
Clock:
2 h 11 min
